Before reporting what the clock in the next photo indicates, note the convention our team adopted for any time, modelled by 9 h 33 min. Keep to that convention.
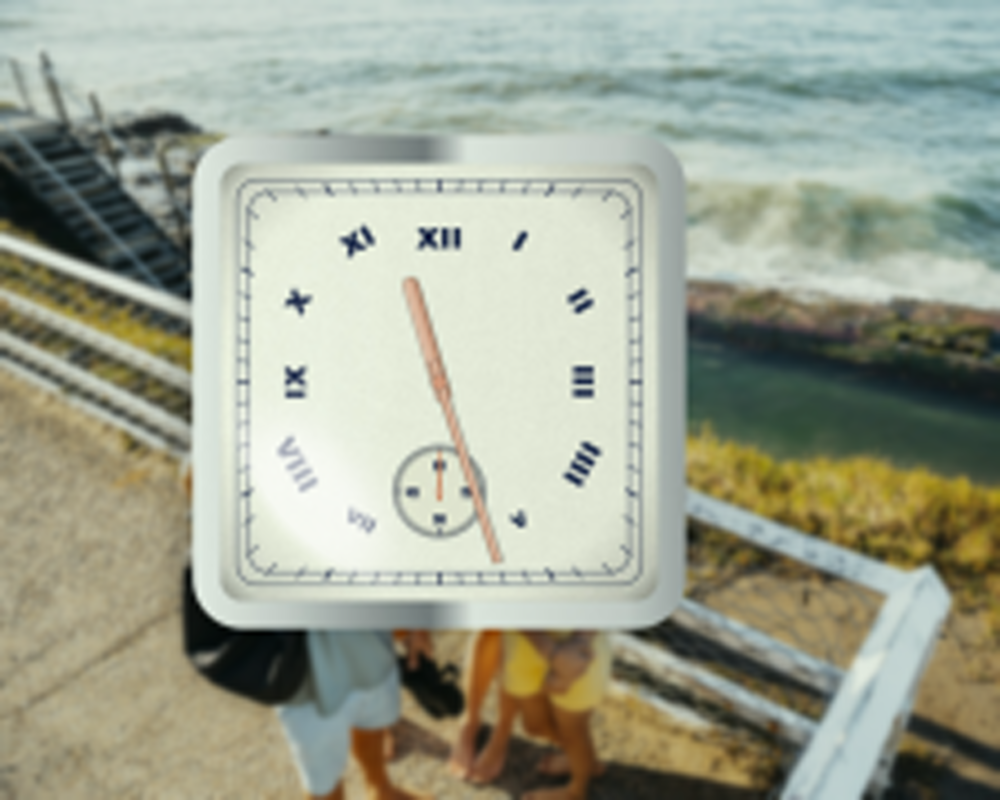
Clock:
11 h 27 min
